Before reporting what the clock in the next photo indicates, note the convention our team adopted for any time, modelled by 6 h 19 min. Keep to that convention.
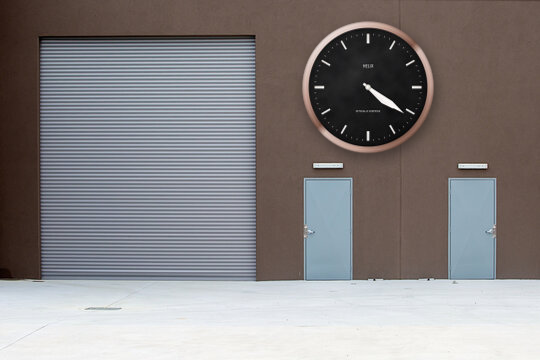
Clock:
4 h 21 min
